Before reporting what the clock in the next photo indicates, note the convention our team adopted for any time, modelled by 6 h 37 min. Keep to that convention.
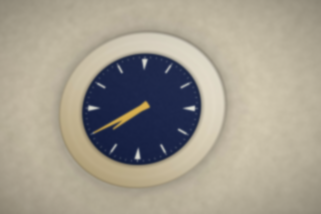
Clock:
7 h 40 min
